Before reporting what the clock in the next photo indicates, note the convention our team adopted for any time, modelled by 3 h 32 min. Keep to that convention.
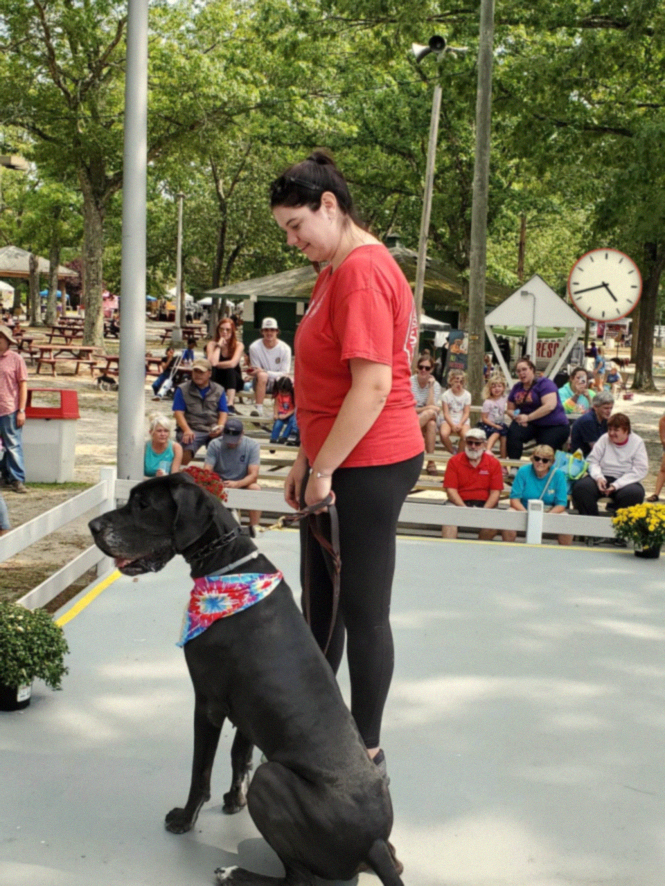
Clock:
4 h 42 min
